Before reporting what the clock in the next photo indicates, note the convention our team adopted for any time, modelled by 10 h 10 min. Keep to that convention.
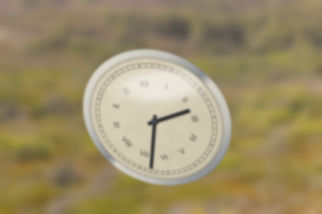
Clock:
2 h 33 min
